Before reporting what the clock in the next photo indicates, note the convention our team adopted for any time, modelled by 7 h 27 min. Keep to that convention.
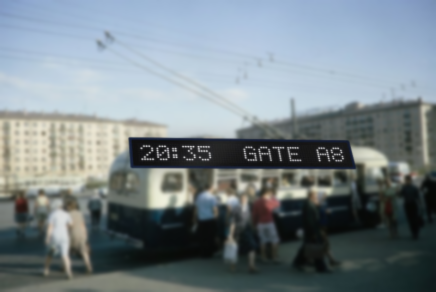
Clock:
20 h 35 min
